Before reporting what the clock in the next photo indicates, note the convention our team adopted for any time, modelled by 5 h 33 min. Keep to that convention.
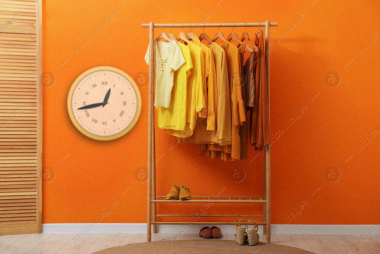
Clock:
12 h 43 min
